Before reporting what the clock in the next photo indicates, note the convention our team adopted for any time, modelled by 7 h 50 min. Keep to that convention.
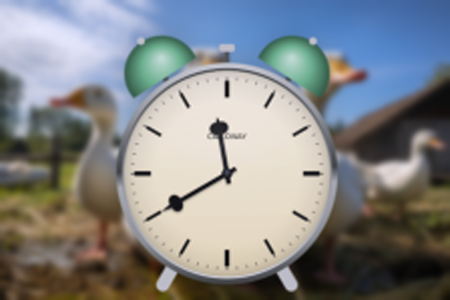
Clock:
11 h 40 min
